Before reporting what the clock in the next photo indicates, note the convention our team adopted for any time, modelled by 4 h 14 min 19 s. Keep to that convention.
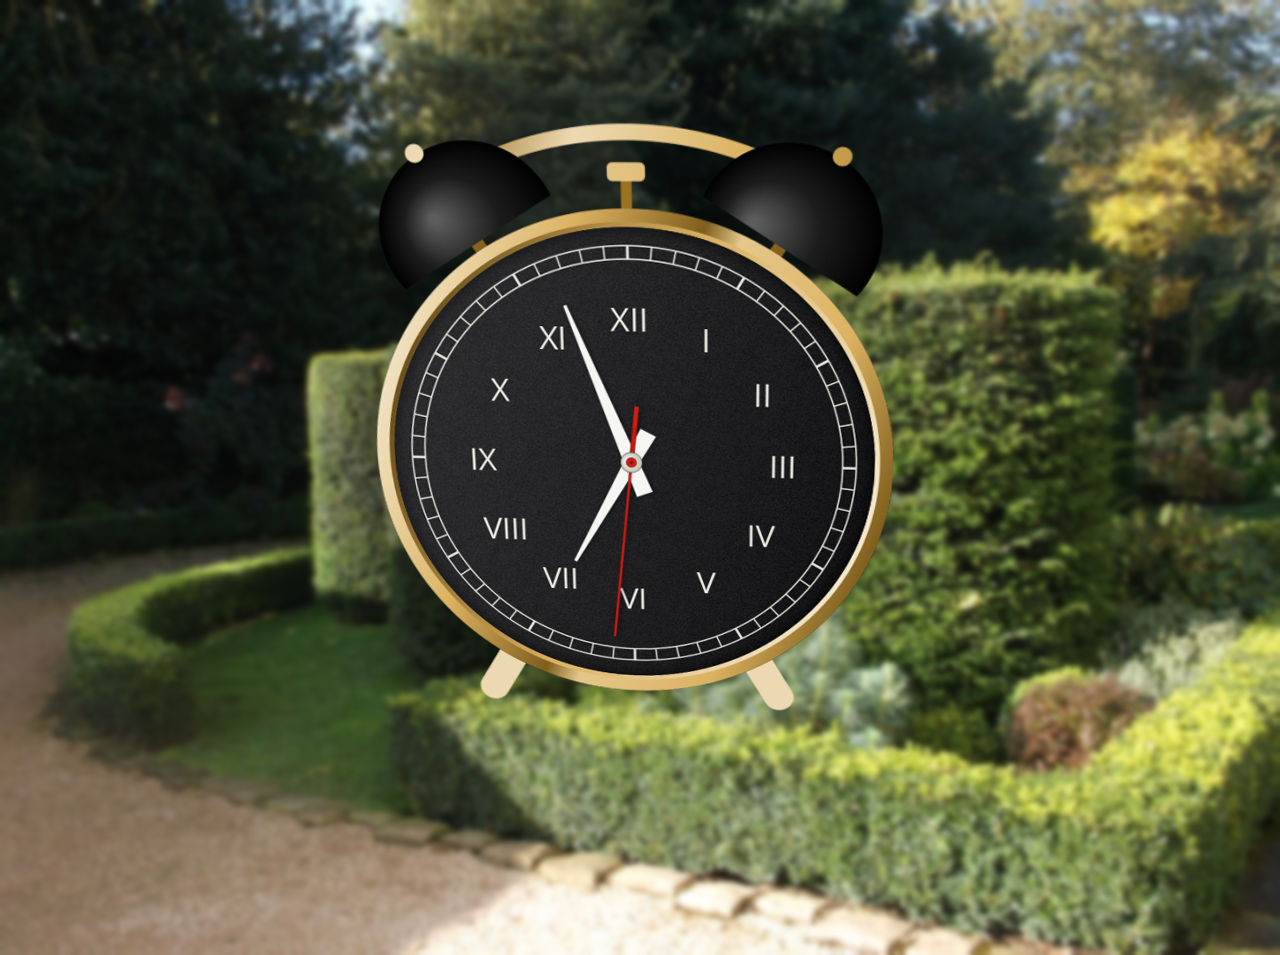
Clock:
6 h 56 min 31 s
